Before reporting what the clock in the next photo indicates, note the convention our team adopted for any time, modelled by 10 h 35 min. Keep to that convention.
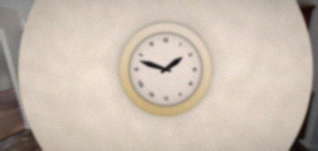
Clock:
1 h 48 min
